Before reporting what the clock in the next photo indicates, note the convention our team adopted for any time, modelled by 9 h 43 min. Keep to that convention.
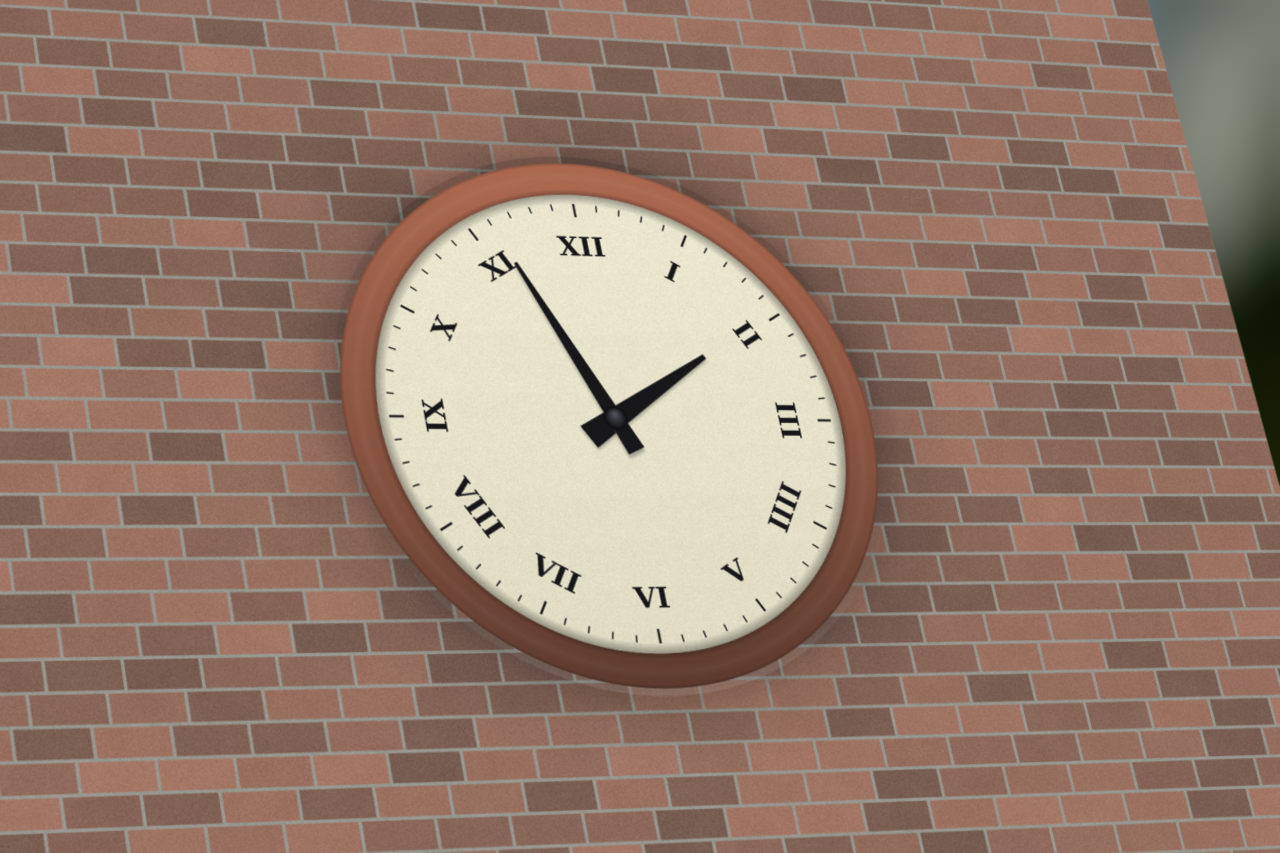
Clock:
1 h 56 min
